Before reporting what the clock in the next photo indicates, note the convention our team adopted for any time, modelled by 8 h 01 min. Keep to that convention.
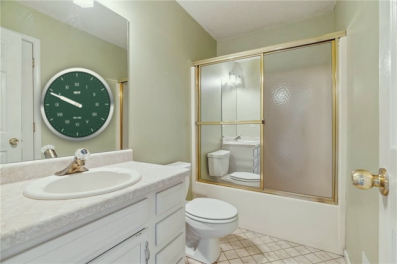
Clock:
9 h 49 min
